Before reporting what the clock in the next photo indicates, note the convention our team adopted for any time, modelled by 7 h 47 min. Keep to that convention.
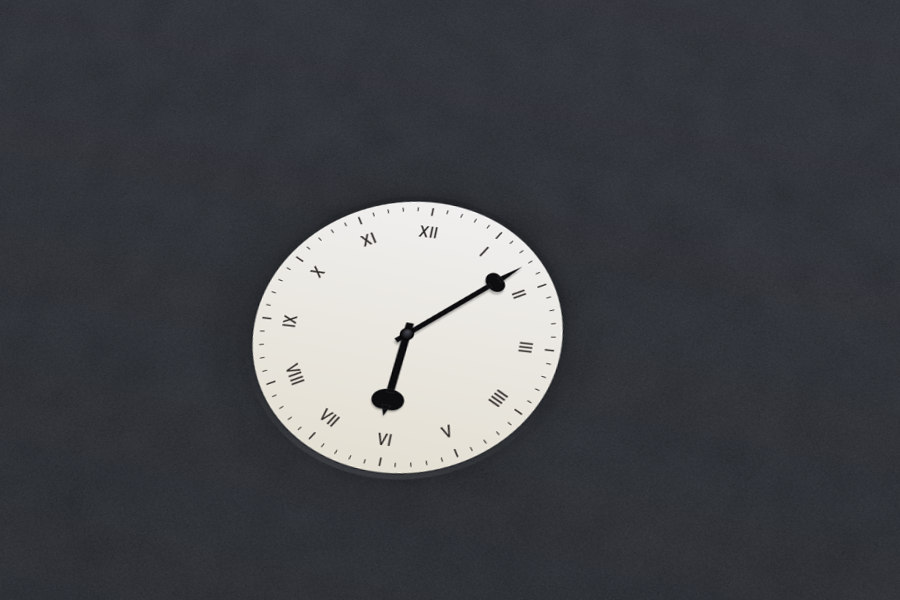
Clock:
6 h 08 min
